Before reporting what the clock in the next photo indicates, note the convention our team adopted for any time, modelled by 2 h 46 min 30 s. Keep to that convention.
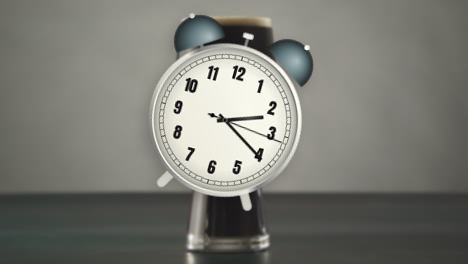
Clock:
2 h 20 min 16 s
